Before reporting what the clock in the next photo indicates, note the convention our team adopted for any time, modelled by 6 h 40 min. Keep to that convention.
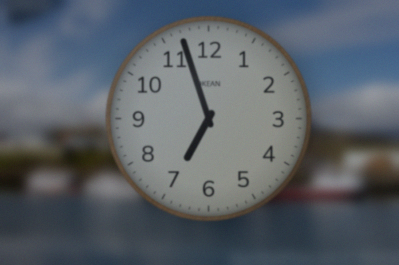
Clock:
6 h 57 min
